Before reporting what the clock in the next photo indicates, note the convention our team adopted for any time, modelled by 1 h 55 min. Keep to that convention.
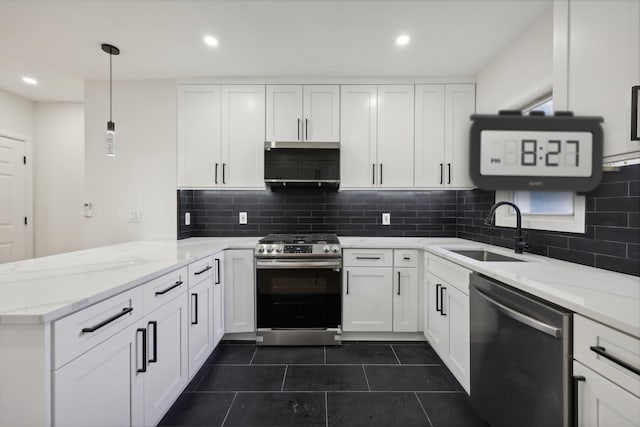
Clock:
8 h 27 min
